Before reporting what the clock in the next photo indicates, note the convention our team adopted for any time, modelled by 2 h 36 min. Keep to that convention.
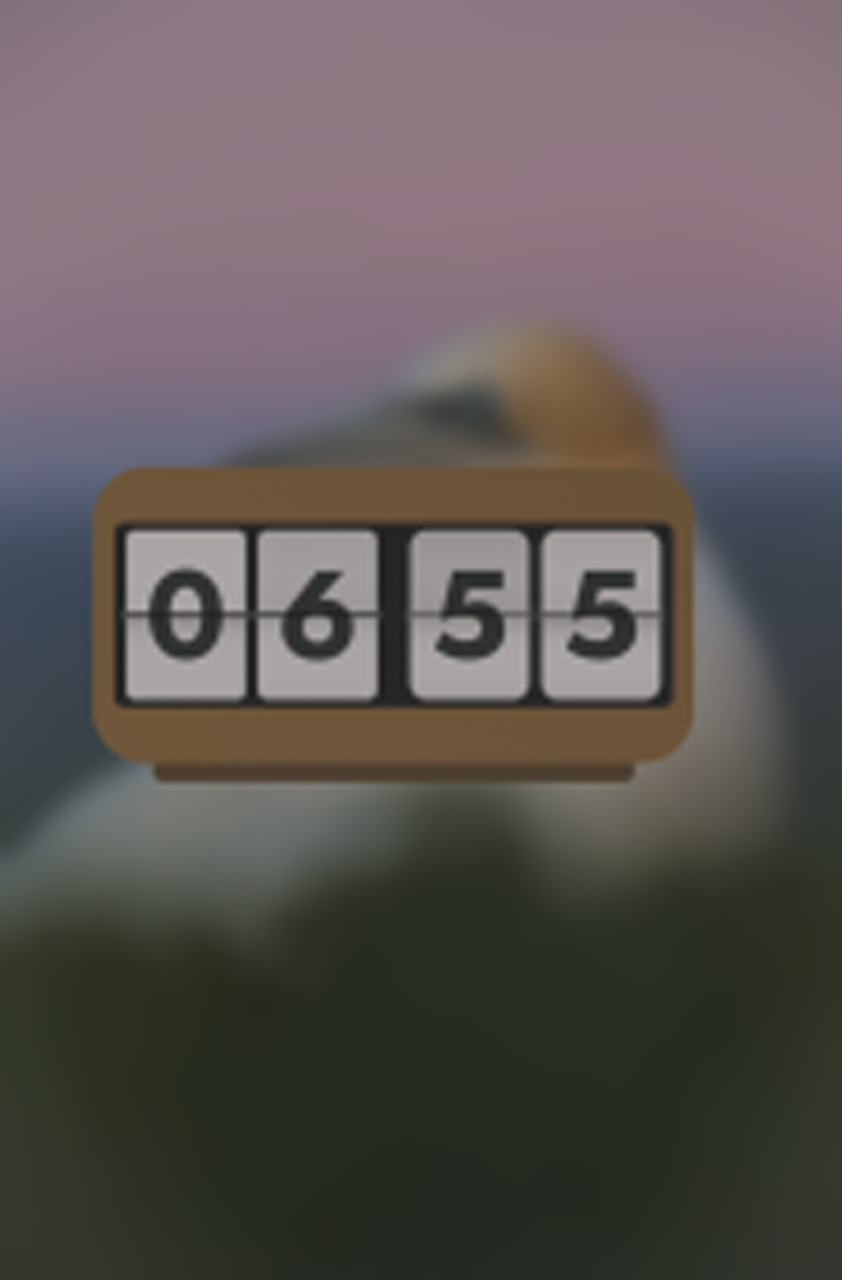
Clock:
6 h 55 min
